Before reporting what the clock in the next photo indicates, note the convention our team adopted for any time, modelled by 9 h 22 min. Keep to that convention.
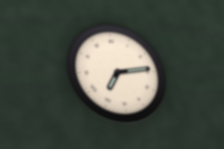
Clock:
7 h 14 min
